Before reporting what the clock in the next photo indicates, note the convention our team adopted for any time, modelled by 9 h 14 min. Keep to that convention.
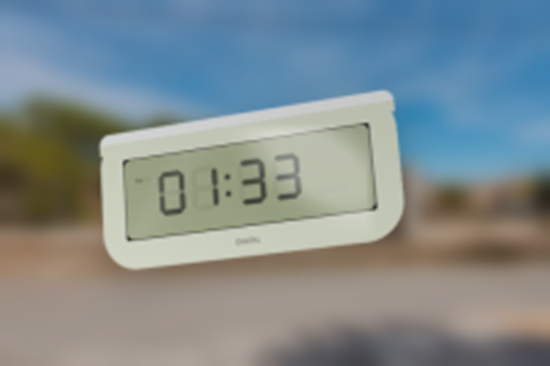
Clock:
1 h 33 min
